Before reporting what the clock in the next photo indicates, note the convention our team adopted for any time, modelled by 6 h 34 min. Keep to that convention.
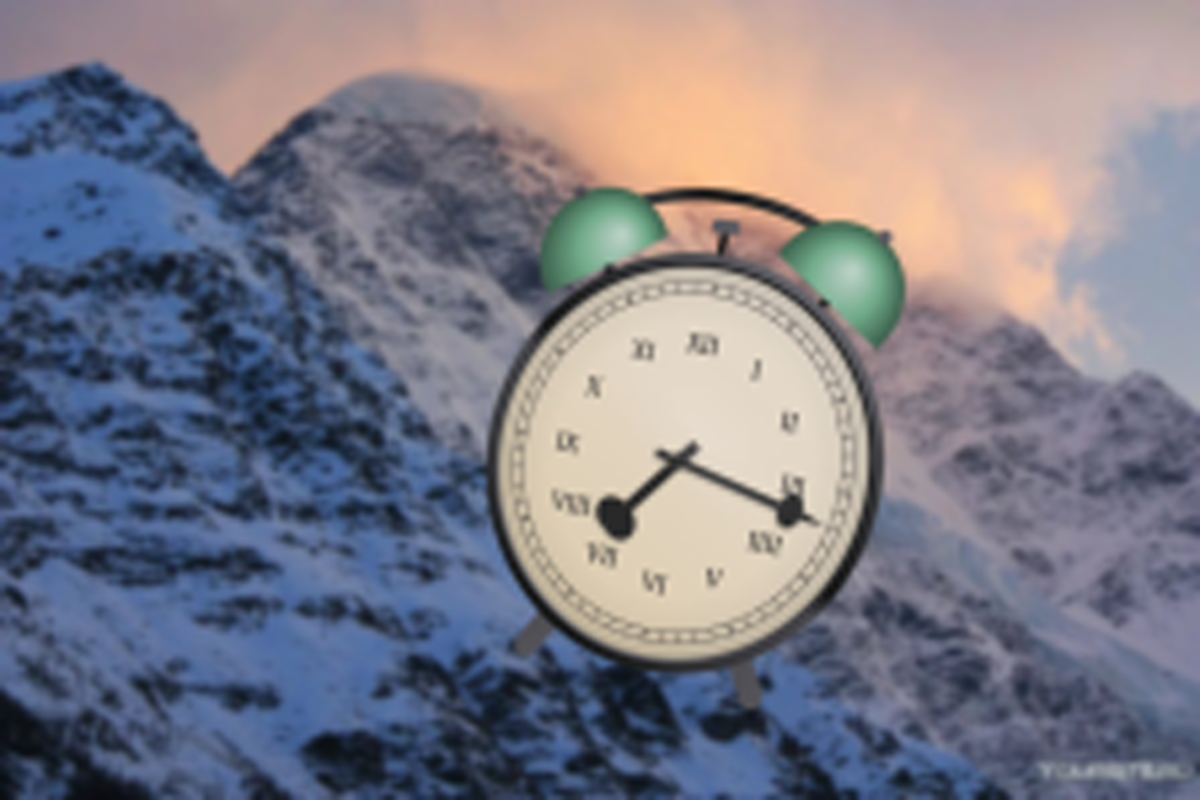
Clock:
7 h 17 min
